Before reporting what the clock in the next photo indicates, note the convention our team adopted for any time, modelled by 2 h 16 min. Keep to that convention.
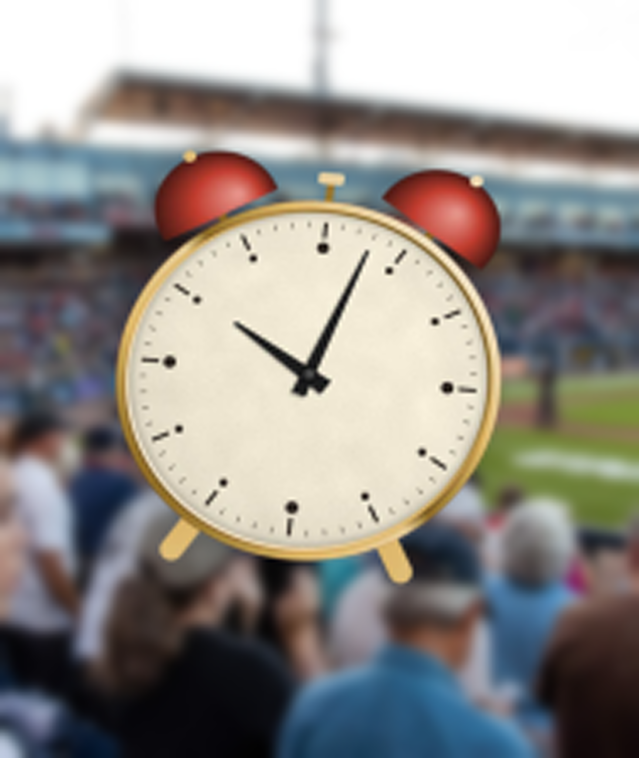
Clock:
10 h 03 min
